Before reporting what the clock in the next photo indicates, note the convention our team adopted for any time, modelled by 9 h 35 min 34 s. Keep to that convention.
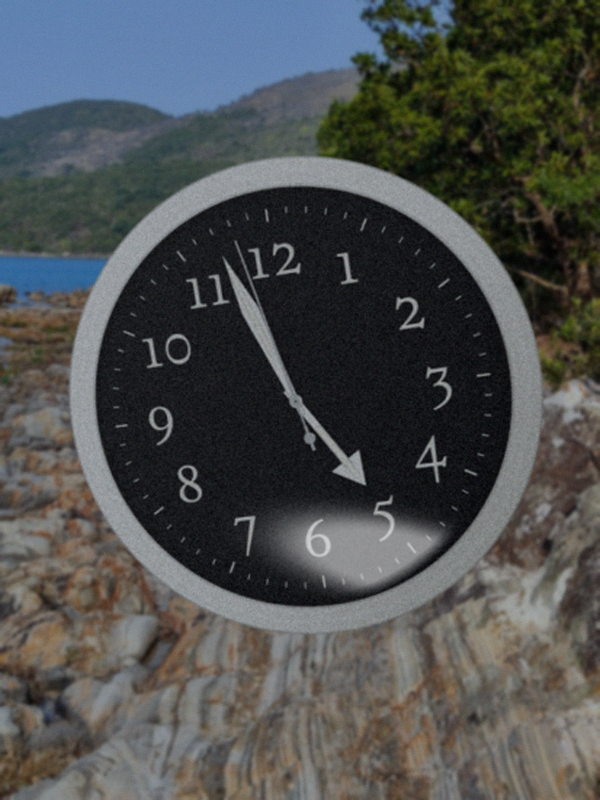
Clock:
4 h 56 min 58 s
